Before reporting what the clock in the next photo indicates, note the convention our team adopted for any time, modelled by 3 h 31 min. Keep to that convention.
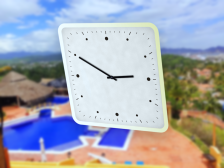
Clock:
2 h 50 min
